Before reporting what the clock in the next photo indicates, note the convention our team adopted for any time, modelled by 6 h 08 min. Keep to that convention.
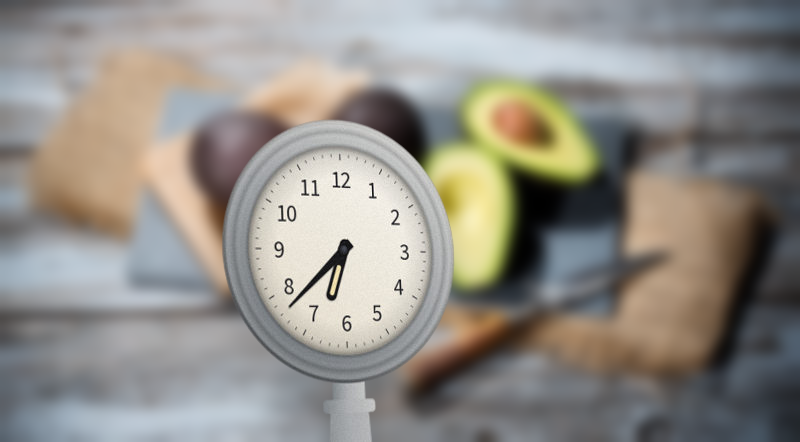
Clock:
6 h 38 min
